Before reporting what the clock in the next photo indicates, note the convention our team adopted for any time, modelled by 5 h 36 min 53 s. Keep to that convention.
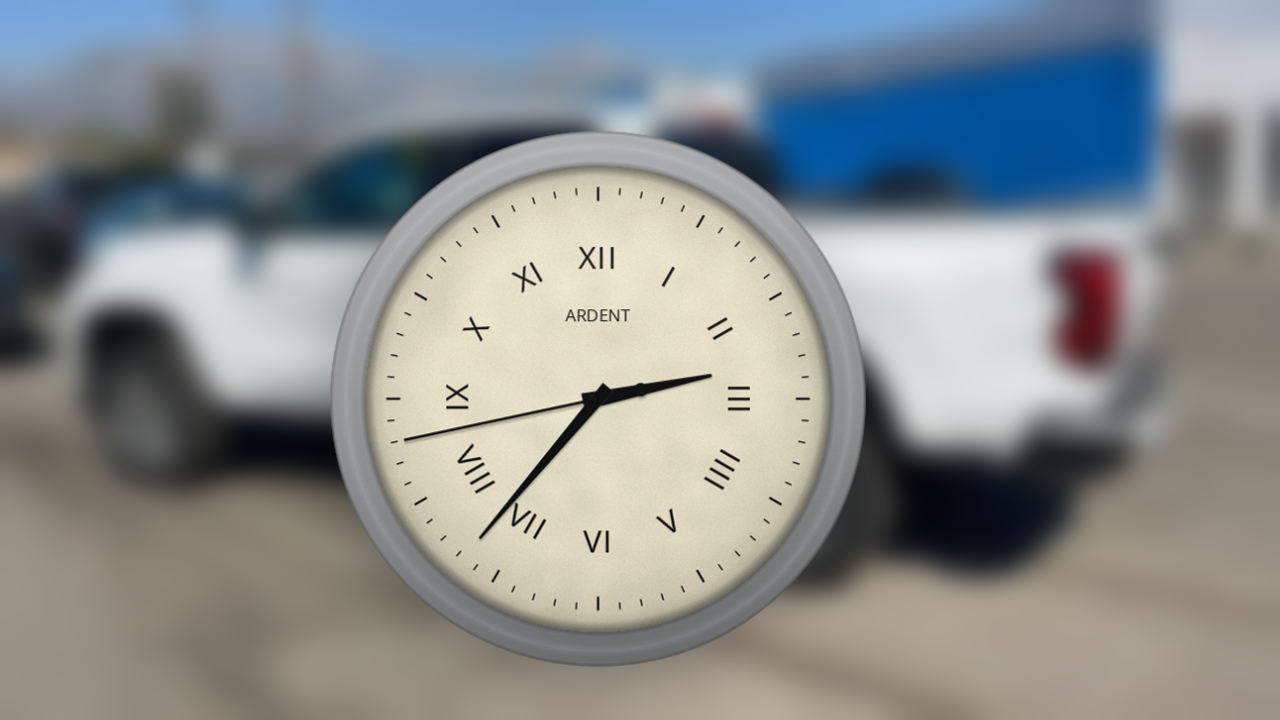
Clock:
2 h 36 min 43 s
